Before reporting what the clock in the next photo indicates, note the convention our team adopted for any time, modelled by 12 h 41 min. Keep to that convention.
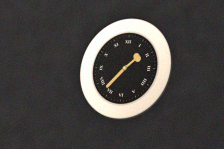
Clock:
1 h 37 min
